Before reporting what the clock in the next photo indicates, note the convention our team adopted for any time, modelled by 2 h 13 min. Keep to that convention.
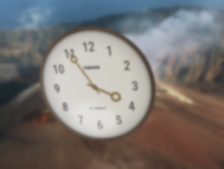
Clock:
3 h 55 min
